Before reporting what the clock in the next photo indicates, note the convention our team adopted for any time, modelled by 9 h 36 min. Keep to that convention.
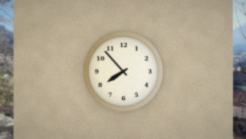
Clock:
7 h 53 min
